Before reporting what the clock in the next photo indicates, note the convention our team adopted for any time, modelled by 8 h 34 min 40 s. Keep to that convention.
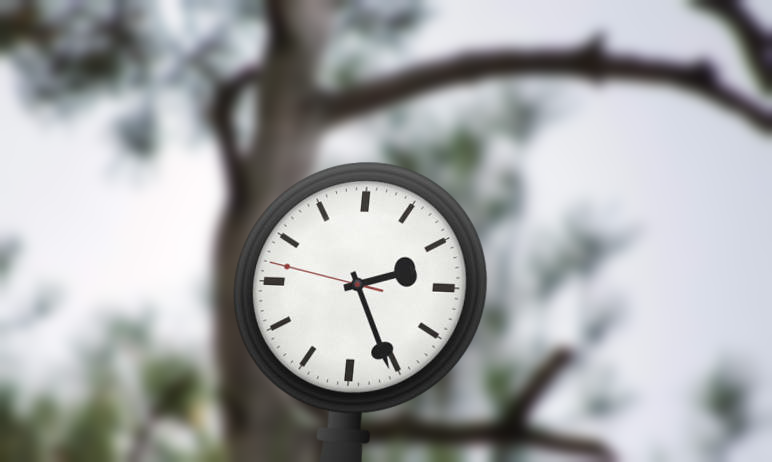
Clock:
2 h 25 min 47 s
